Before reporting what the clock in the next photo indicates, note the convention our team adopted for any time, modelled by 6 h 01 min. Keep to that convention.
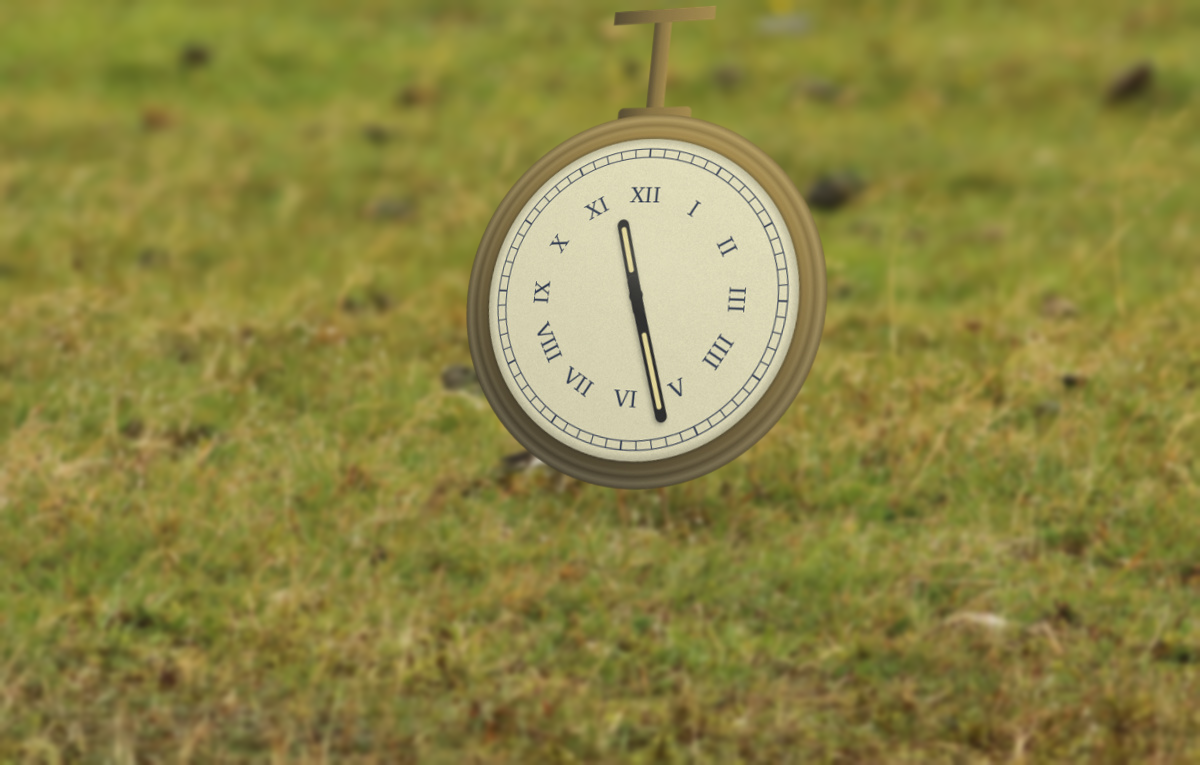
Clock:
11 h 27 min
